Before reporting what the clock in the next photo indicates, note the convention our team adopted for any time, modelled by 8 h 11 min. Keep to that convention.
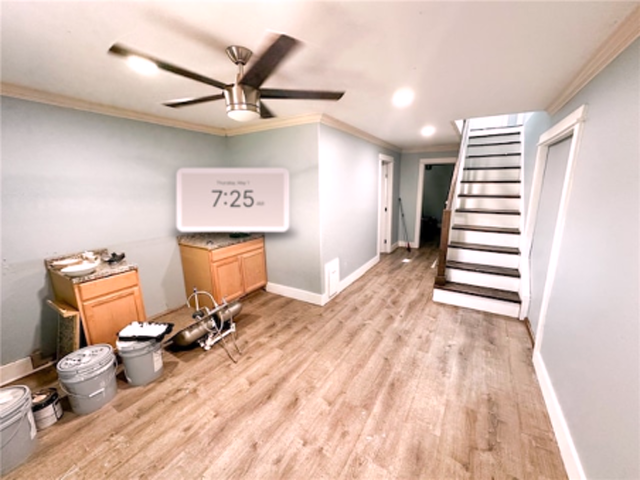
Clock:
7 h 25 min
